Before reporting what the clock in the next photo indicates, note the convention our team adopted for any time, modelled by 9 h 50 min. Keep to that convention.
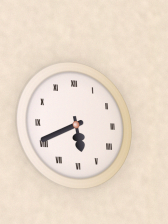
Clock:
5 h 41 min
